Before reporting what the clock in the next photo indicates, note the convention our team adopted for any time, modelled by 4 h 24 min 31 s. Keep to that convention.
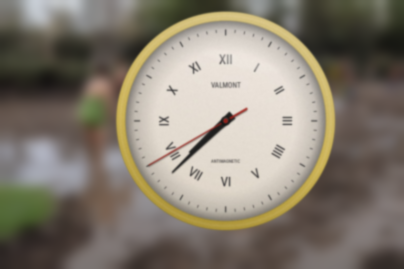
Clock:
7 h 37 min 40 s
